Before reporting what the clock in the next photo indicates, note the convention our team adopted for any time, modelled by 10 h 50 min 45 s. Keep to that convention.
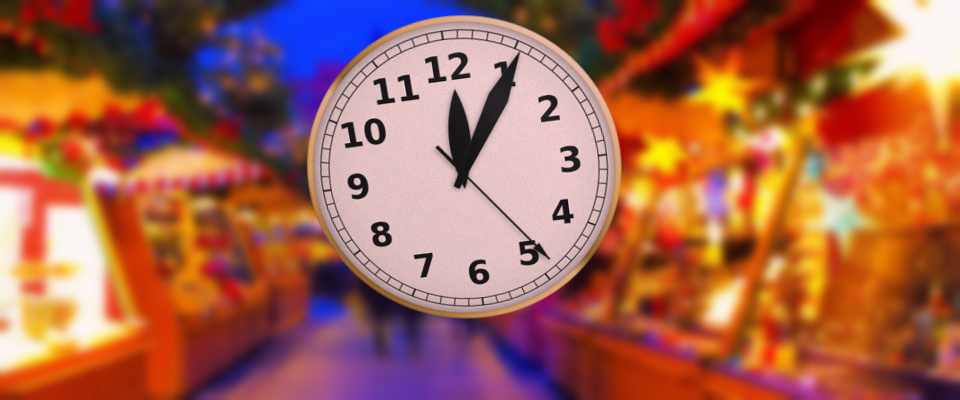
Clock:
12 h 05 min 24 s
